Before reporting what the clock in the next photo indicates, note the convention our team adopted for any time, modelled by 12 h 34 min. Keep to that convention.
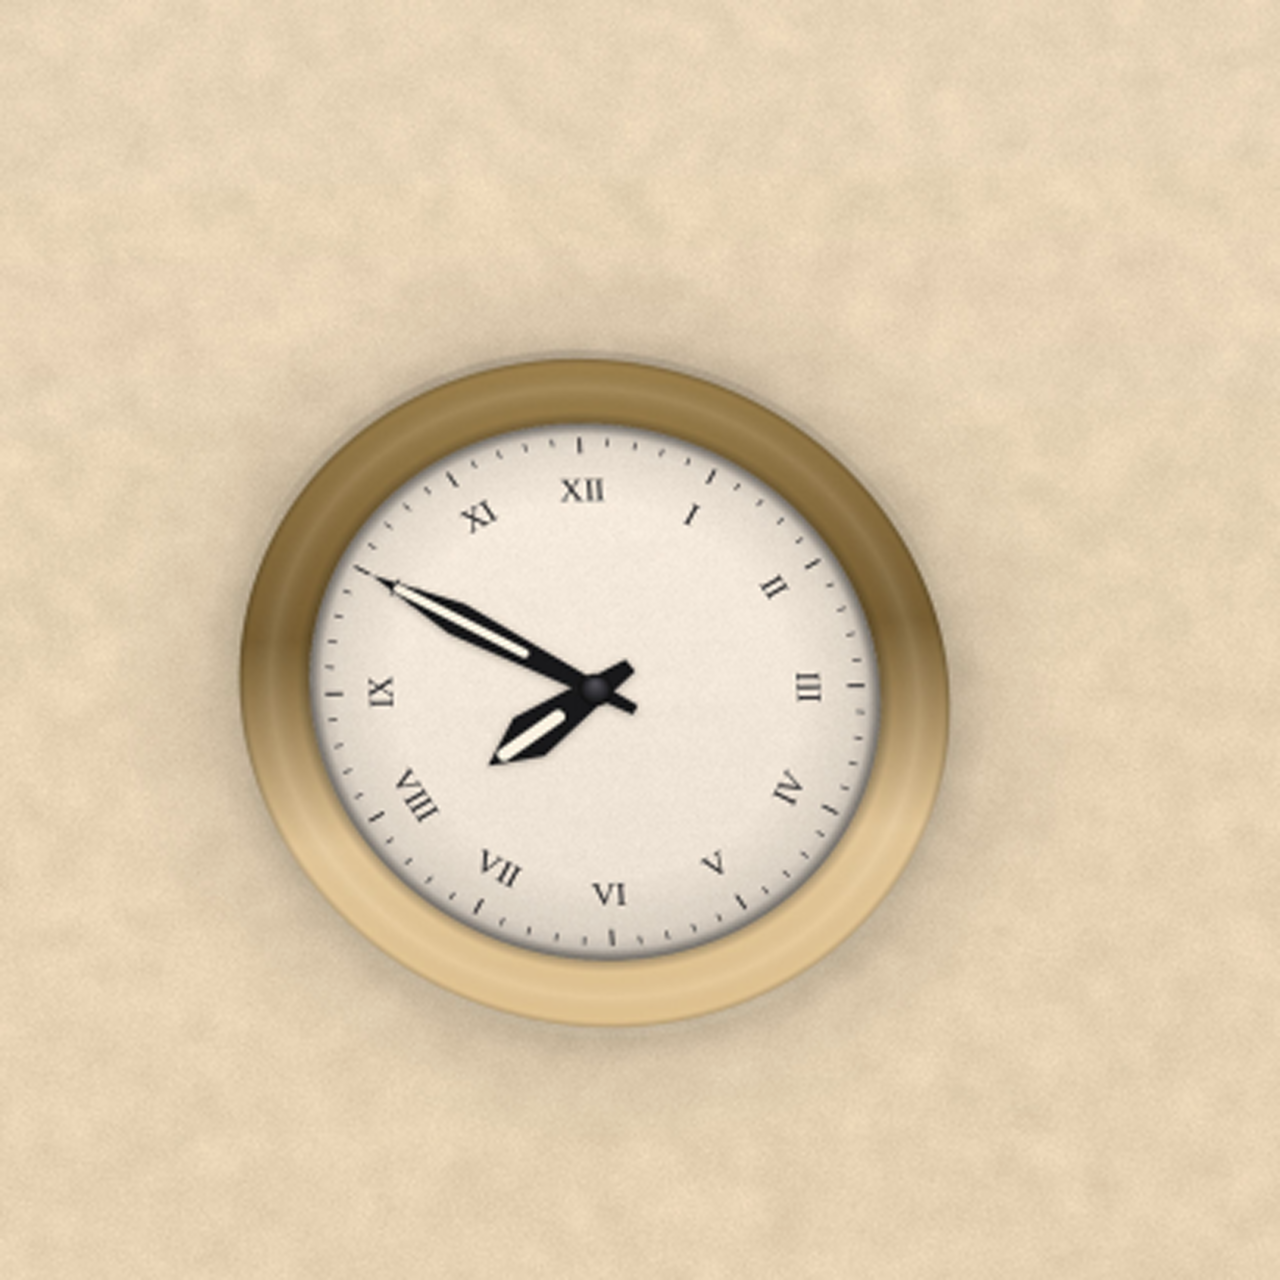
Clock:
7 h 50 min
